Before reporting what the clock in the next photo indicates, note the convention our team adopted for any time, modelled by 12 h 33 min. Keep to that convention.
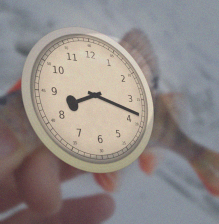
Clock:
8 h 18 min
